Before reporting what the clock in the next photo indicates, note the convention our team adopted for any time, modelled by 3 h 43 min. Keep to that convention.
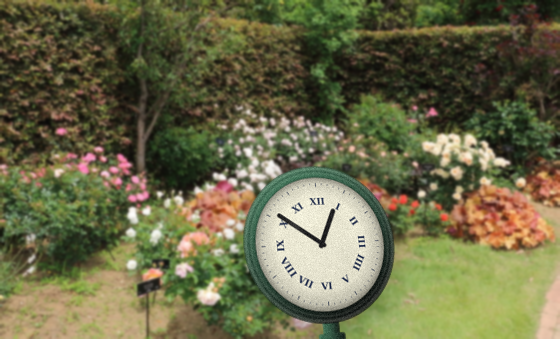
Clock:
12 h 51 min
